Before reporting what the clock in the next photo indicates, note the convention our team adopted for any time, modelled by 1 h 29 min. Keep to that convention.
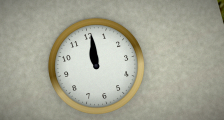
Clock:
12 h 01 min
